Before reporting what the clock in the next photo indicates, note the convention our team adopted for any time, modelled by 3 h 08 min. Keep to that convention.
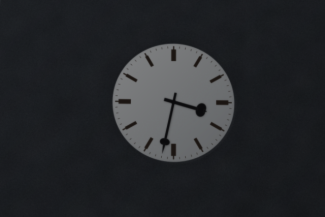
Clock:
3 h 32 min
